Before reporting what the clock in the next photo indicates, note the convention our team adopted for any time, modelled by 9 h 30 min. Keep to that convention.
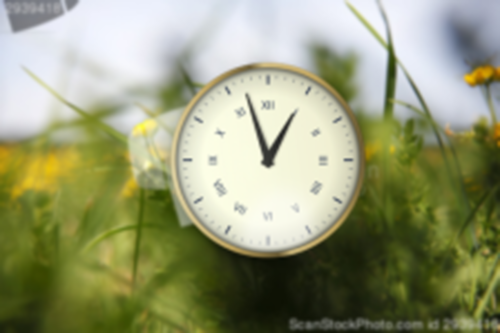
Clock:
12 h 57 min
